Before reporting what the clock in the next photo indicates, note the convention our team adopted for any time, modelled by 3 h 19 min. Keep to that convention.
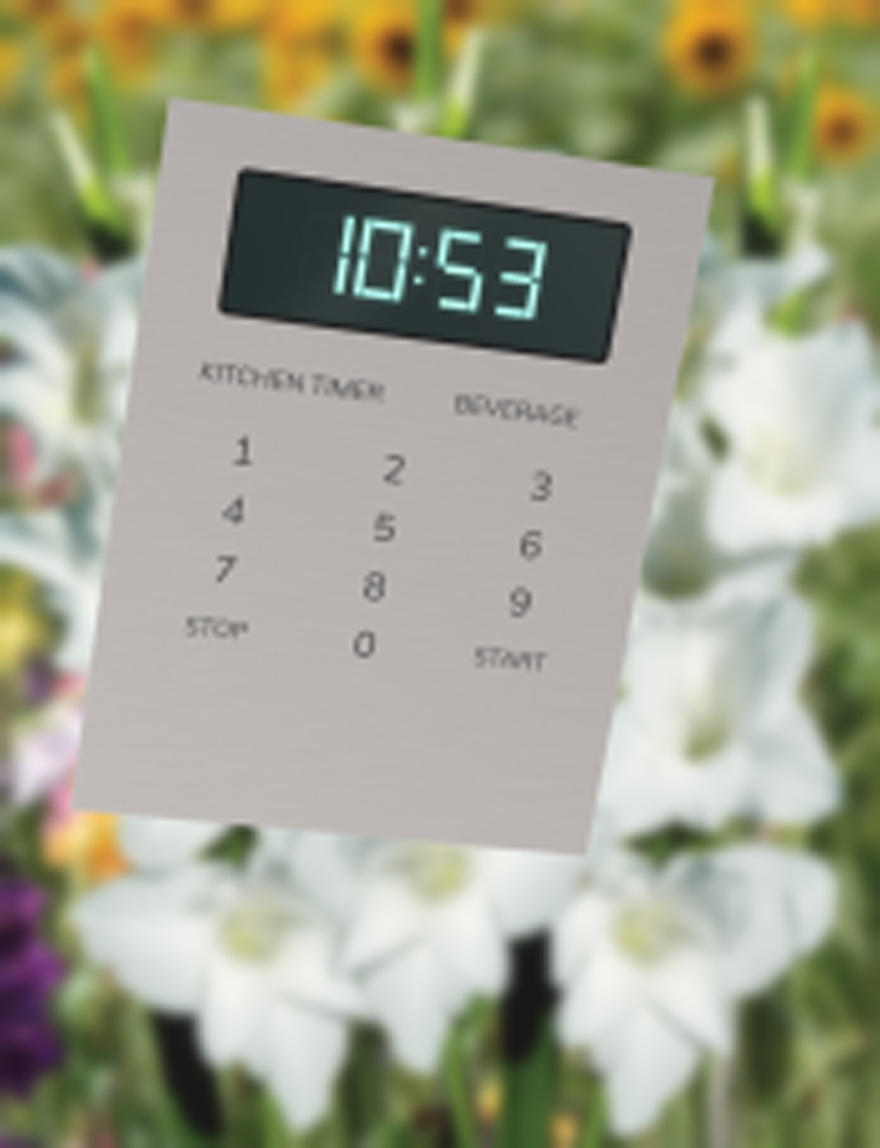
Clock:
10 h 53 min
